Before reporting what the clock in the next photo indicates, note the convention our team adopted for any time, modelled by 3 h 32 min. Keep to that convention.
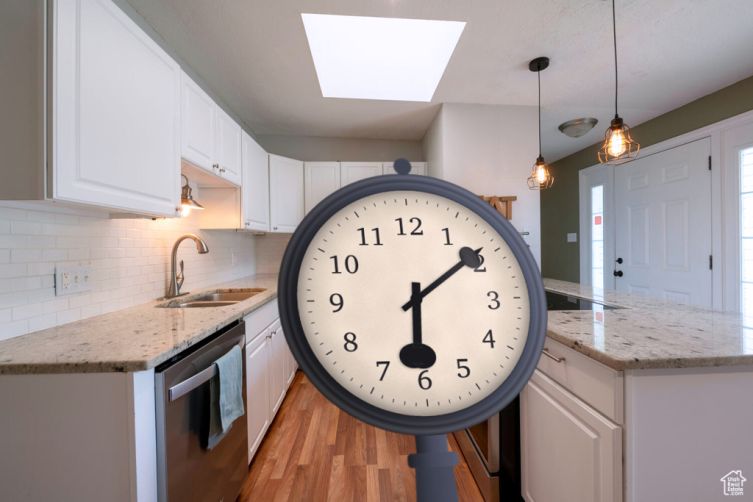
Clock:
6 h 09 min
